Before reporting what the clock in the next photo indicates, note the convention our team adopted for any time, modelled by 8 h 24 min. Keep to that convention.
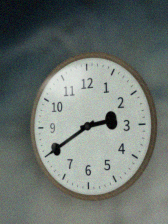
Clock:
2 h 40 min
